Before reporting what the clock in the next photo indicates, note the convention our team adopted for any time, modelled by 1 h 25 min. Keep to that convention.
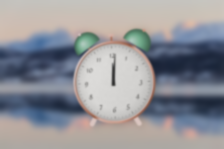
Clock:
12 h 01 min
